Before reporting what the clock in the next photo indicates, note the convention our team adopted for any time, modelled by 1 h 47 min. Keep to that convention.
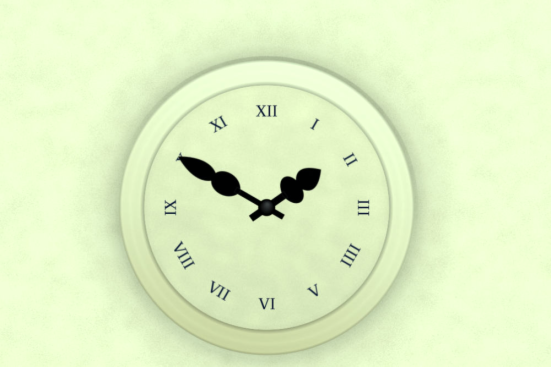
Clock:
1 h 50 min
